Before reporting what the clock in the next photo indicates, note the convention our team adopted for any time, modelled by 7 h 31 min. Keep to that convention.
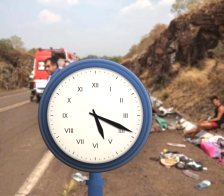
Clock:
5 h 19 min
